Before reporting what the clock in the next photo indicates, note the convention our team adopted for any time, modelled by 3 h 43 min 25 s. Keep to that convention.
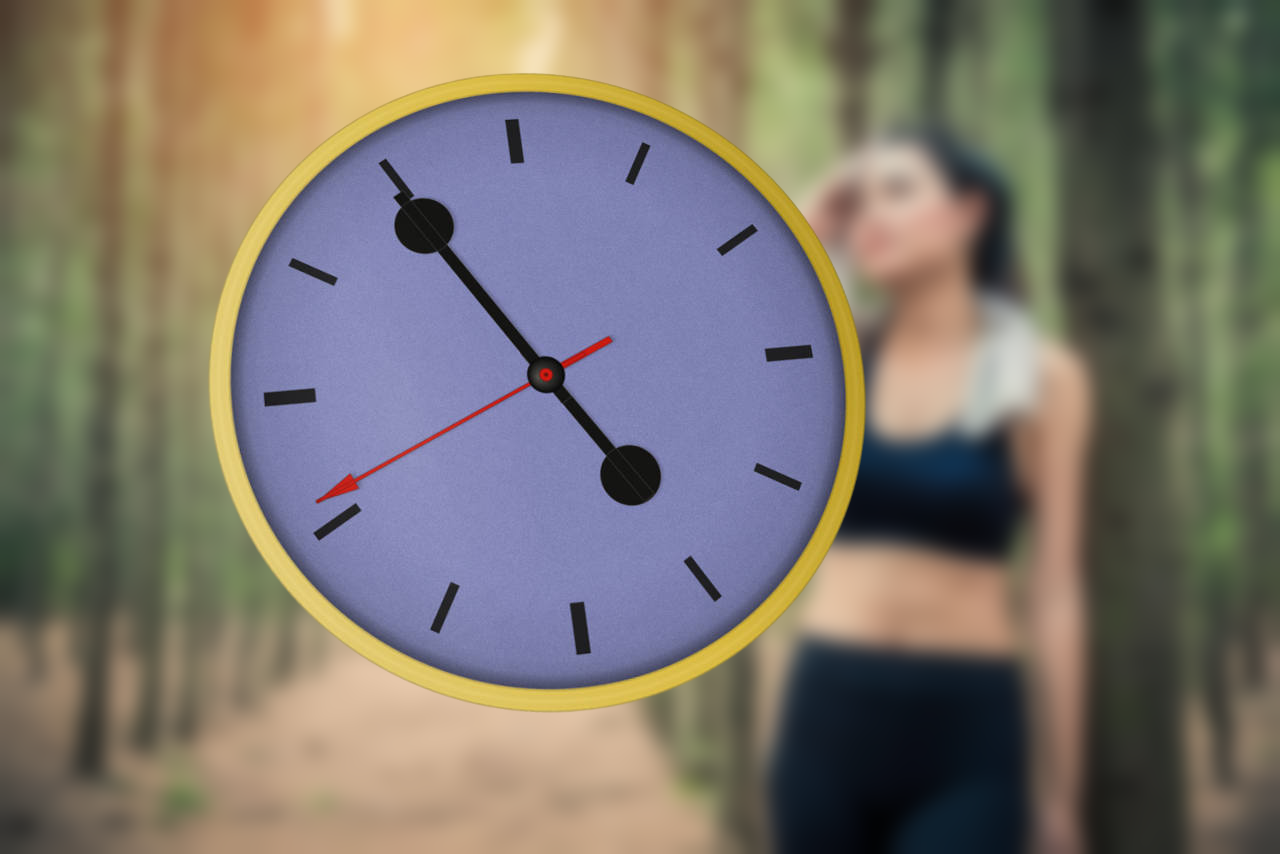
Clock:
4 h 54 min 41 s
